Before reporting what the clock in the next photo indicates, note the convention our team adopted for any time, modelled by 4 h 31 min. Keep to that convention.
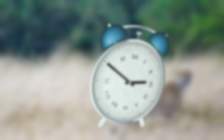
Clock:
2 h 50 min
